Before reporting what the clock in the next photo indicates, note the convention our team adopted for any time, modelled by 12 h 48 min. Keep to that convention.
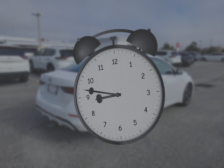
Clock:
8 h 47 min
